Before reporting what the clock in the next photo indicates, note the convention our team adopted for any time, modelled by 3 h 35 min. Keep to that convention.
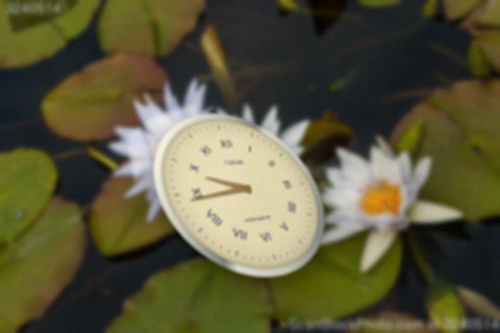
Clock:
9 h 44 min
